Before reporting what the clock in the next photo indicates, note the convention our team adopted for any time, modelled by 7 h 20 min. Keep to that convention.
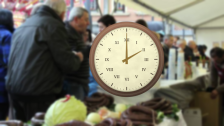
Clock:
2 h 00 min
